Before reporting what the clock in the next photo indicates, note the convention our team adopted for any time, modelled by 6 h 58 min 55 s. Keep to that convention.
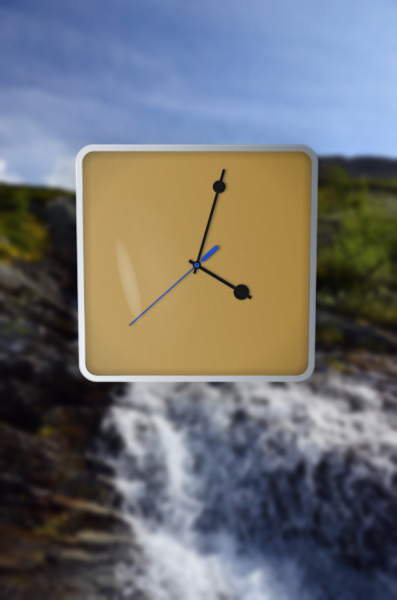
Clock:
4 h 02 min 38 s
